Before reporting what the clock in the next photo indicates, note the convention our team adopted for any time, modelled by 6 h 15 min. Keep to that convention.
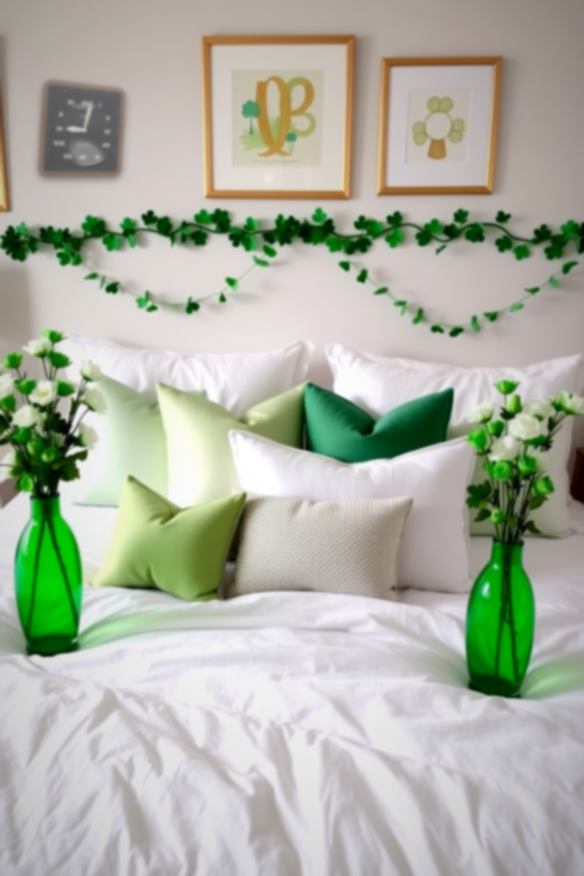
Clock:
9 h 02 min
